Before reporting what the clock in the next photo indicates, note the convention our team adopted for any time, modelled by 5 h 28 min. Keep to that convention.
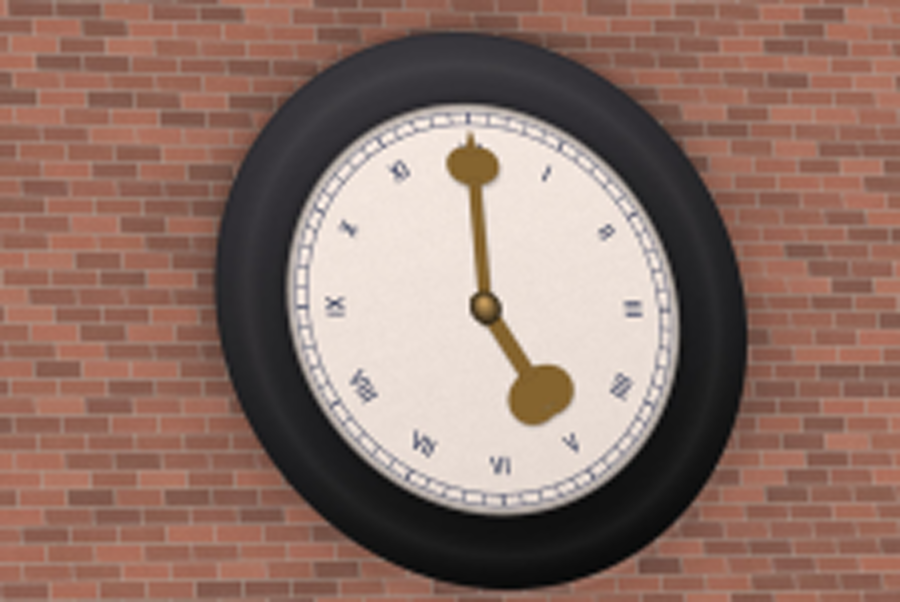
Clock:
5 h 00 min
